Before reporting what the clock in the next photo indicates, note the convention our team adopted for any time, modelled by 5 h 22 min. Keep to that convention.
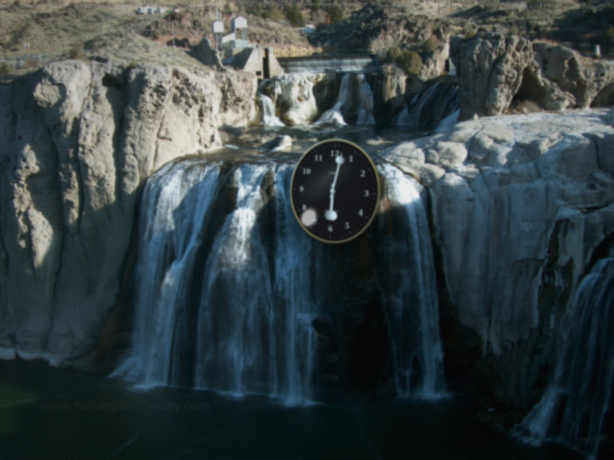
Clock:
6 h 02 min
